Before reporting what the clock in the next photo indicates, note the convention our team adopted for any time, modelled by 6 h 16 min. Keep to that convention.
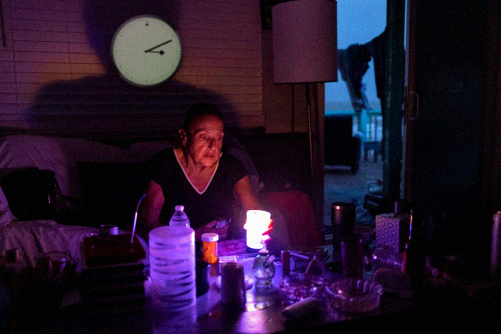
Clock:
3 h 11 min
